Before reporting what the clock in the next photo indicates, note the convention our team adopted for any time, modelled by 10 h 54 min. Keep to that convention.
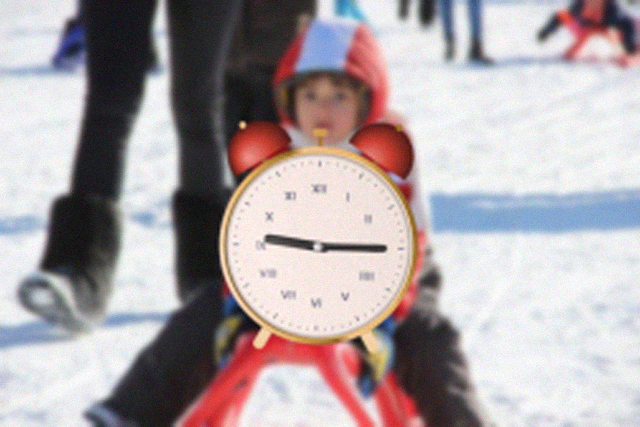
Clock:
9 h 15 min
